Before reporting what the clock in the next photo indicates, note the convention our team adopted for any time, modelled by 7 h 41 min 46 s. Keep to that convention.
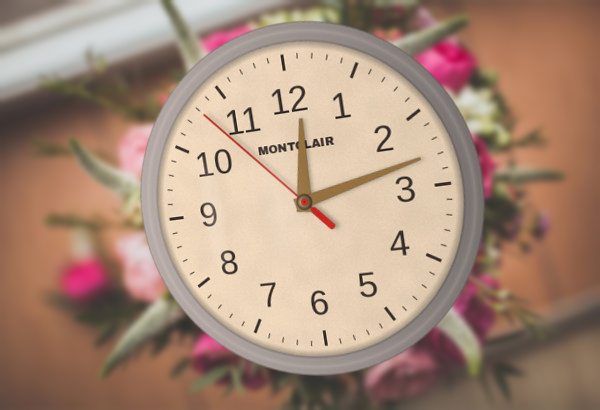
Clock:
12 h 12 min 53 s
